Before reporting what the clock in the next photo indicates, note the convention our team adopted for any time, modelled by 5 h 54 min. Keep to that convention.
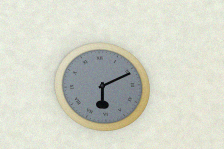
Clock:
6 h 11 min
